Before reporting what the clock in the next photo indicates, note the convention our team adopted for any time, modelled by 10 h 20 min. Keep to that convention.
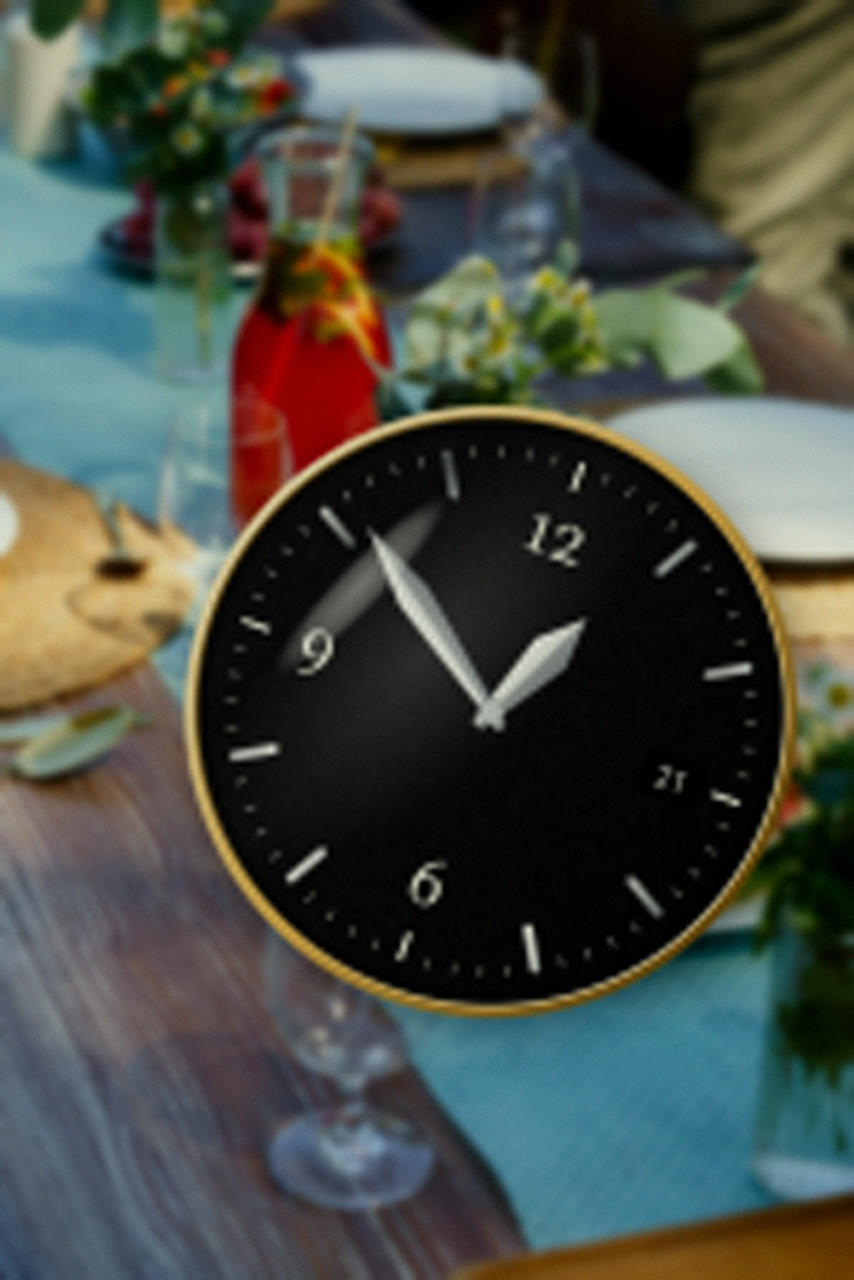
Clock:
12 h 51 min
